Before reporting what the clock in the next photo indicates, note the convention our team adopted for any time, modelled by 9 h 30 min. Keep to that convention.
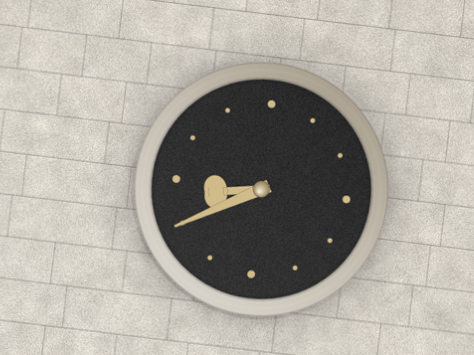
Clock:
8 h 40 min
